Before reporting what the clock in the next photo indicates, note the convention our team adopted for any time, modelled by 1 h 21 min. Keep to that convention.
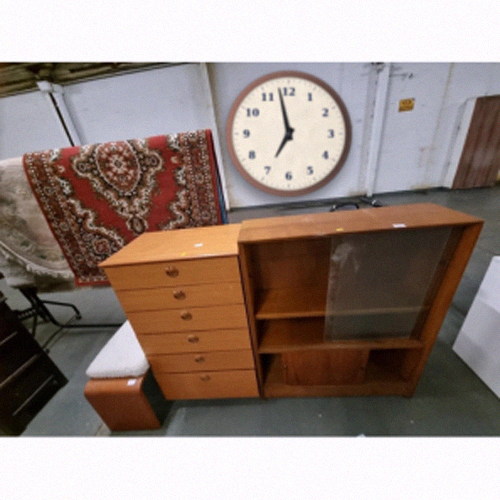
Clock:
6 h 58 min
